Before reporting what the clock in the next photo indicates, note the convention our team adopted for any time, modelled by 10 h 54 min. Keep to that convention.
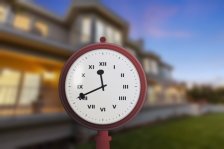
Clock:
11 h 41 min
